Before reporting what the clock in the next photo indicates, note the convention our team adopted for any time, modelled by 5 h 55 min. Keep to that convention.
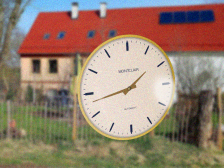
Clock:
1 h 43 min
